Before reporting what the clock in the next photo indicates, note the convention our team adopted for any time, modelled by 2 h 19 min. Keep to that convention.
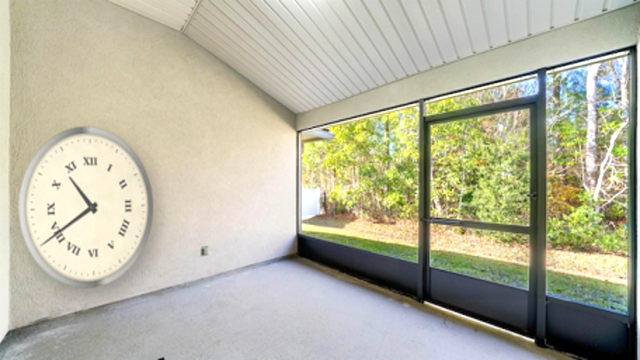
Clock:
10 h 40 min
